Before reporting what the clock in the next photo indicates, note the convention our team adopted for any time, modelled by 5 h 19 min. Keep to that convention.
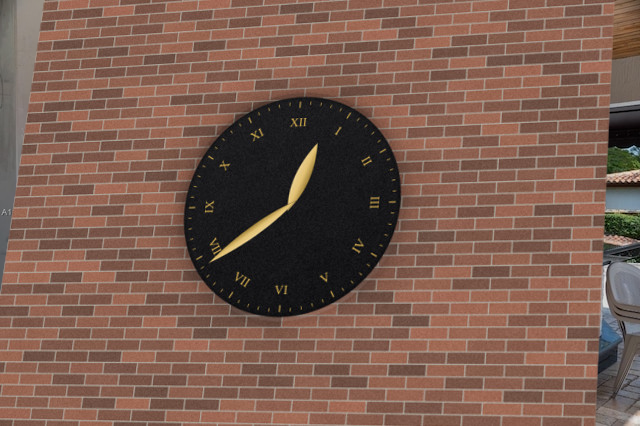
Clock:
12 h 39 min
